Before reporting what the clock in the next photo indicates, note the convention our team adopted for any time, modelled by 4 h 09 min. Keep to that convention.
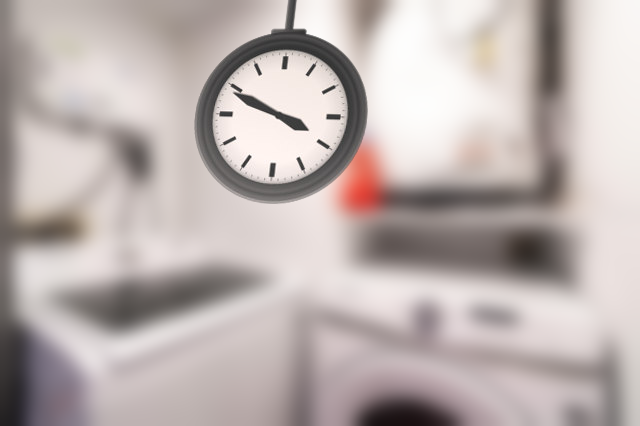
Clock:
3 h 49 min
